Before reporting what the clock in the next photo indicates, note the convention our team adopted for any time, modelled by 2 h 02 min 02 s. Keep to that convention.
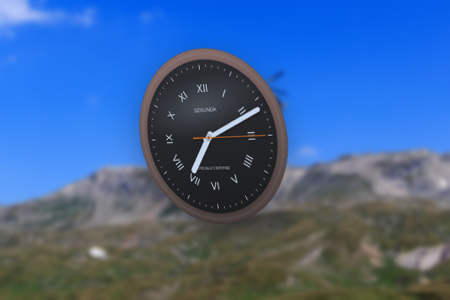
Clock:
7 h 11 min 15 s
